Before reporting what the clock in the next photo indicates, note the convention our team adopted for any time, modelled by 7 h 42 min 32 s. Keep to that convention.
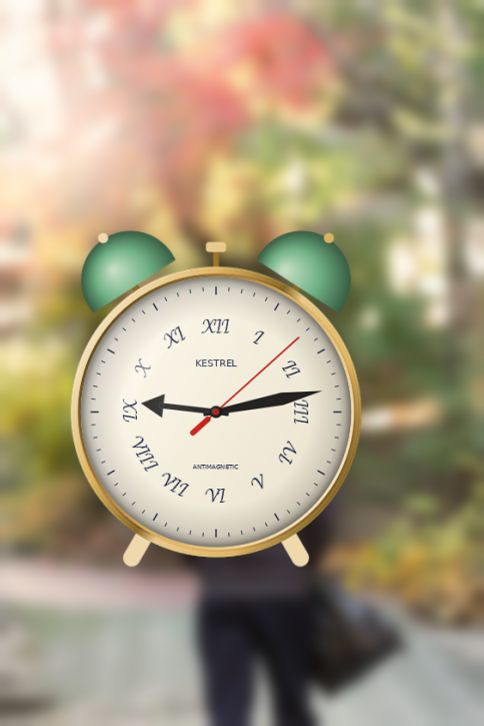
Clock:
9 h 13 min 08 s
